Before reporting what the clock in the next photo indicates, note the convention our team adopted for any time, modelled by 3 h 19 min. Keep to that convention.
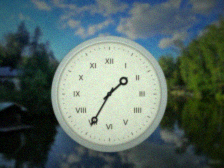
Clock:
1 h 35 min
